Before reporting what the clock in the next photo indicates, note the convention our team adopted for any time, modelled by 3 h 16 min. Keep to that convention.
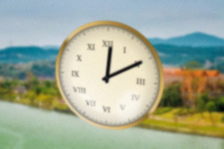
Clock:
12 h 10 min
